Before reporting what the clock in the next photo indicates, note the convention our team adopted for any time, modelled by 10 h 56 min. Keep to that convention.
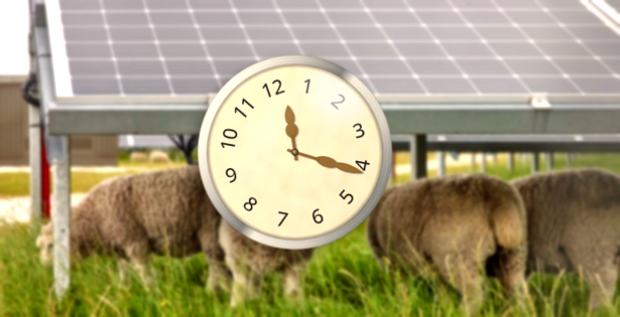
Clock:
12 h 21 min
